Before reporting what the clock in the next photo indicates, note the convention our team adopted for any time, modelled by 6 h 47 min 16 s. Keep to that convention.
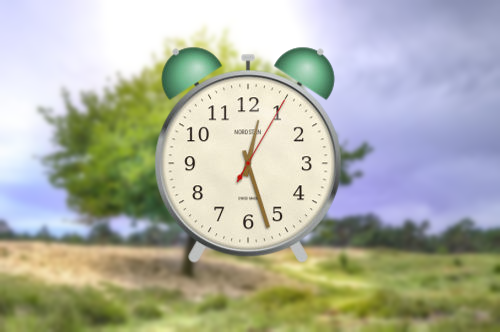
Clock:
12 h 27 min 05 s
